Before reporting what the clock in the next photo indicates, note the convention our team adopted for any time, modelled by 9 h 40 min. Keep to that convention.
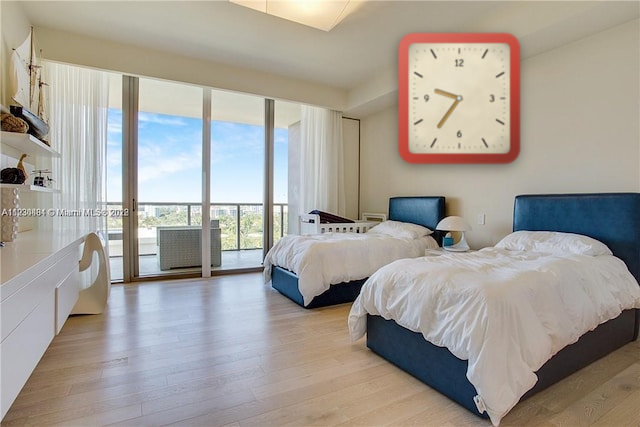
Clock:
9 h 36 min
